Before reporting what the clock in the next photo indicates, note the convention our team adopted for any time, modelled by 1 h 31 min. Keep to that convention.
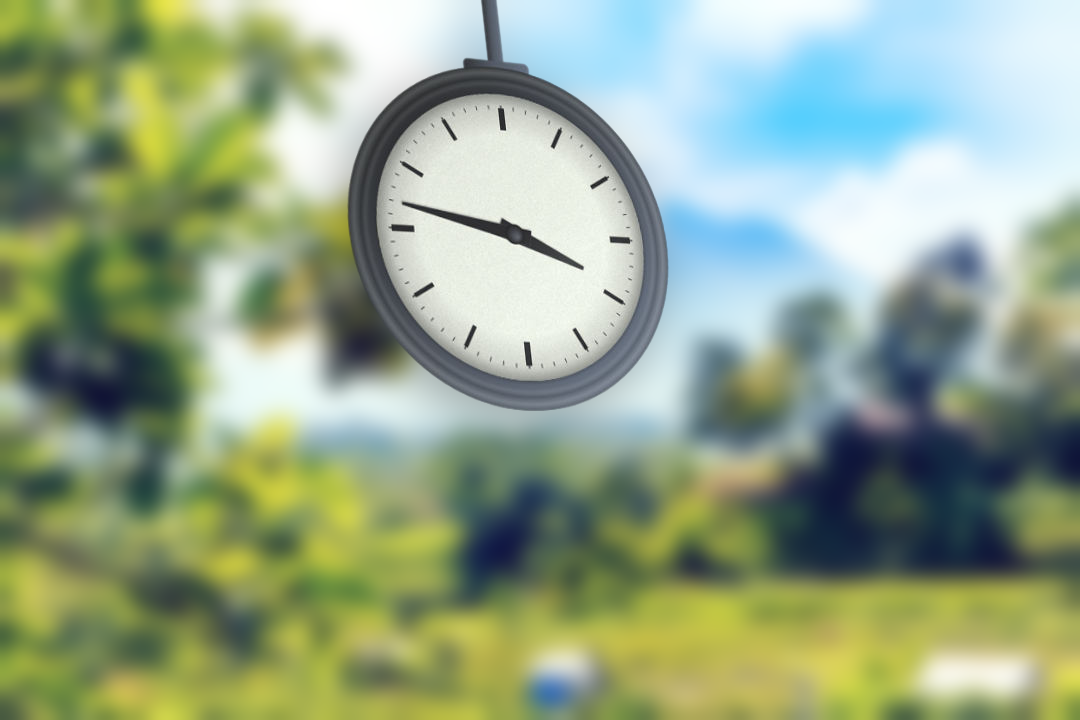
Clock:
3 h 47 min
